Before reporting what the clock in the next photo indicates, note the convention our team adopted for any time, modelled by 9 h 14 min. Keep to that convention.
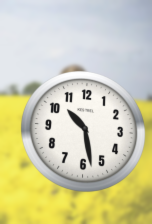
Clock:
10 h 28 min
